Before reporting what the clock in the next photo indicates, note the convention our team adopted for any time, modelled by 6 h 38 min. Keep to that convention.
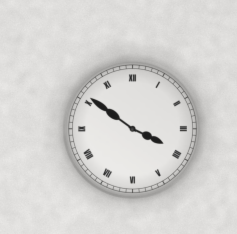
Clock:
3 h 51 min
